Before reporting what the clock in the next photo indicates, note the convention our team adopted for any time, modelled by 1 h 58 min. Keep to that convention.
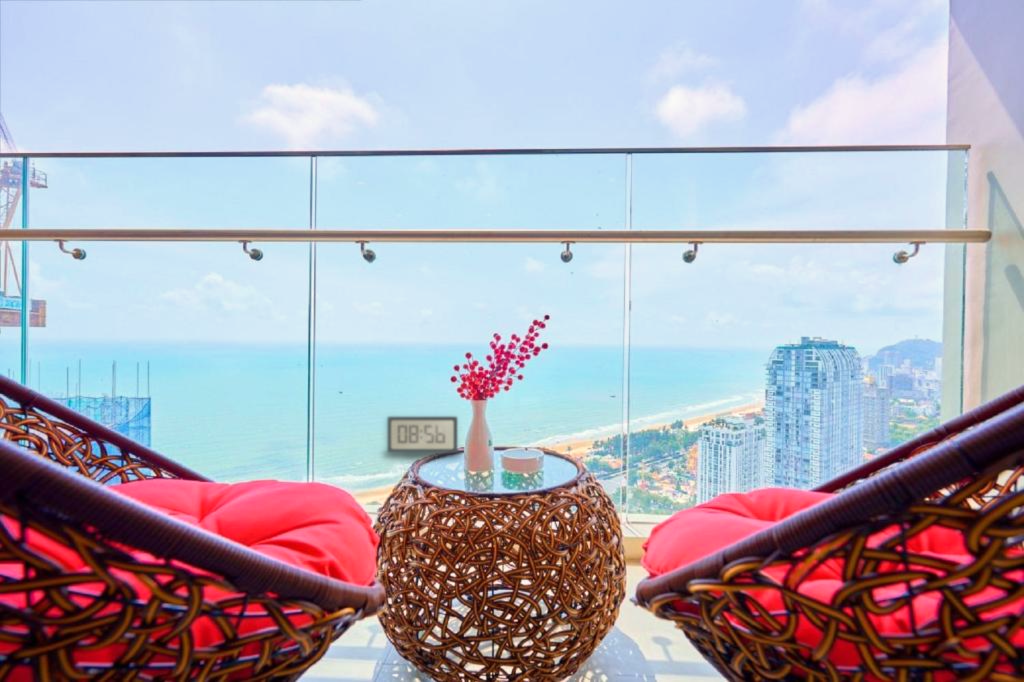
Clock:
8 h 56 min
